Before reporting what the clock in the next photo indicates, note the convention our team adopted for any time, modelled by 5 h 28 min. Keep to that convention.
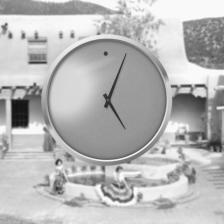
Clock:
5 h 04 min
